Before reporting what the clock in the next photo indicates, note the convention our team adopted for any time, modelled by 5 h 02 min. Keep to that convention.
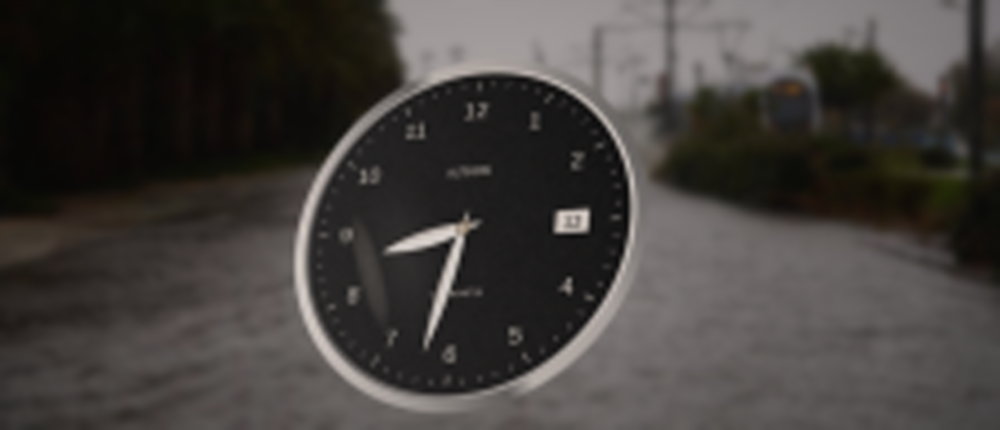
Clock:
8 h 32 min
